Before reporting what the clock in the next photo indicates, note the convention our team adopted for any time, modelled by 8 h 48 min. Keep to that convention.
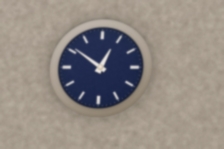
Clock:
12 h 51 min
